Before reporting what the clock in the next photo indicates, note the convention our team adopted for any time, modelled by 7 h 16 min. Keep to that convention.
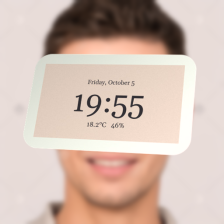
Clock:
19 h 55 min
